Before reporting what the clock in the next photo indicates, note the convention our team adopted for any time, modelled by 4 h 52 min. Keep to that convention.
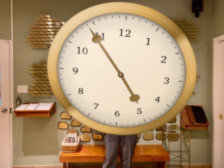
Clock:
4 h 54 min
